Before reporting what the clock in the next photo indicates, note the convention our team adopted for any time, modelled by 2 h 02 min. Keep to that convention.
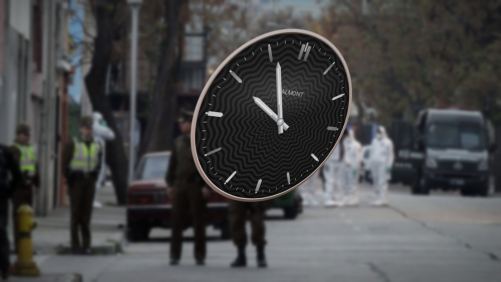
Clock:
9 h 56 min
